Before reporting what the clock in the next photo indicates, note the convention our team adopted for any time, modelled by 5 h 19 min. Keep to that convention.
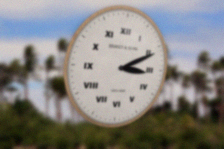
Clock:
3 h 11 min
